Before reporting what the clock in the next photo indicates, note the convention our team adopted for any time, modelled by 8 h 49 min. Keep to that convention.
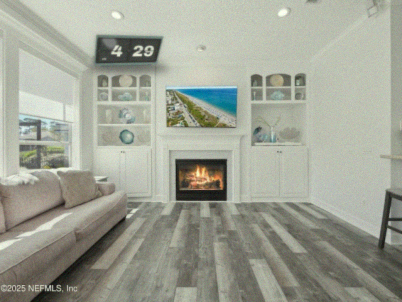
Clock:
4 h 29 min
